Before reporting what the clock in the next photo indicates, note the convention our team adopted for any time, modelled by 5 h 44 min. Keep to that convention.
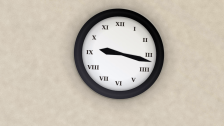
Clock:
9 h 17 min
